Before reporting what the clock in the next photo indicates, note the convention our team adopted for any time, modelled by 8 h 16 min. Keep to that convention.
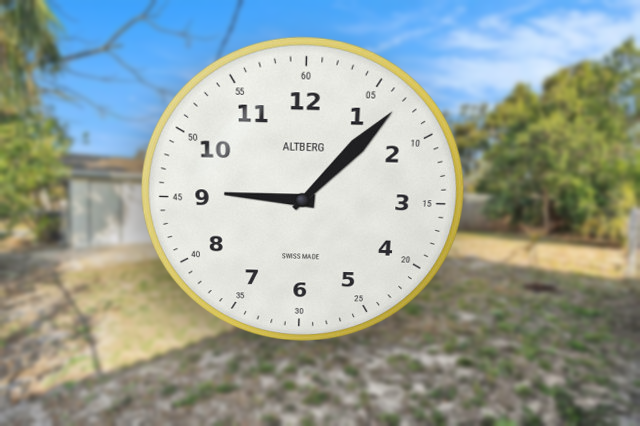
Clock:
9 h 07 min
